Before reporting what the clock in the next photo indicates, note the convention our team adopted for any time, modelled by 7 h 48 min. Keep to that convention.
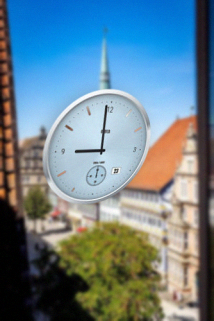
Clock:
8 h 59 min
